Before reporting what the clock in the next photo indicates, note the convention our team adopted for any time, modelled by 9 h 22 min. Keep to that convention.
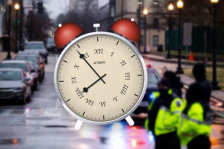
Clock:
7 h 54 min
